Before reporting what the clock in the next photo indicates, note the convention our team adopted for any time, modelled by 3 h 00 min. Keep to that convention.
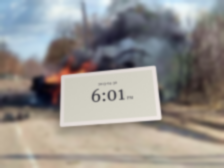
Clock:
6 h 01 min
